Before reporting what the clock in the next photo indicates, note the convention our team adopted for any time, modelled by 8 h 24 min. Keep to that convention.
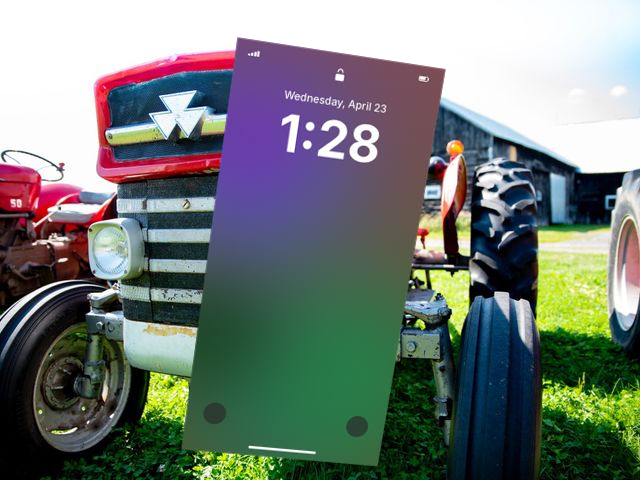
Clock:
1 h 28 min
